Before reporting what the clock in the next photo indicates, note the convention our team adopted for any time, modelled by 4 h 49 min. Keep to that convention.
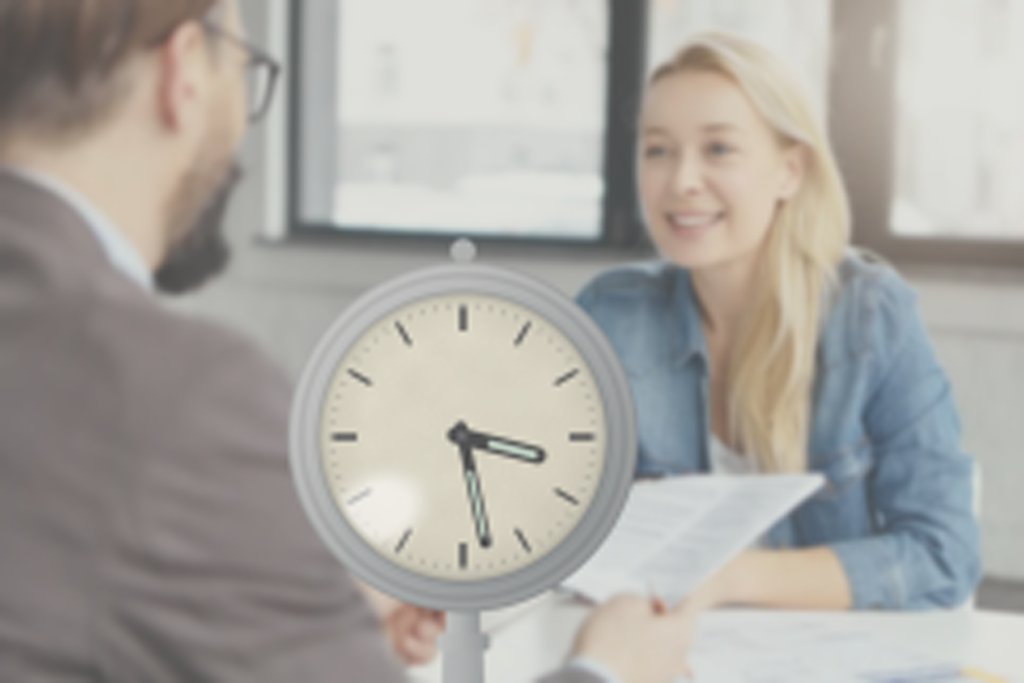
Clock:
3 h 28 min
